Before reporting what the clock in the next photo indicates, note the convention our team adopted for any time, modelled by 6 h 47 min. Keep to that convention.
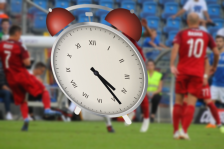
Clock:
4 h 24 min
